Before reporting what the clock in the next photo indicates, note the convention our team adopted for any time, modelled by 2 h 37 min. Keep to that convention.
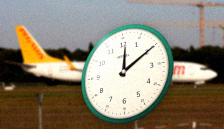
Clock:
12 h 10 min
